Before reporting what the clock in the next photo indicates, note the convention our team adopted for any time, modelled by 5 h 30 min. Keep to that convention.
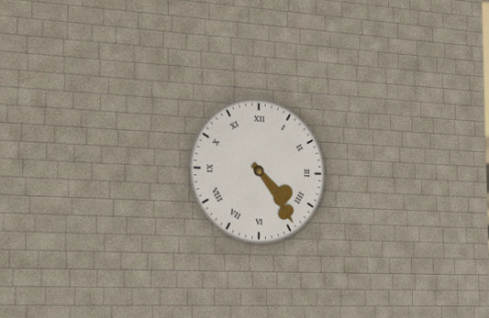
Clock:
4 h 24 min
